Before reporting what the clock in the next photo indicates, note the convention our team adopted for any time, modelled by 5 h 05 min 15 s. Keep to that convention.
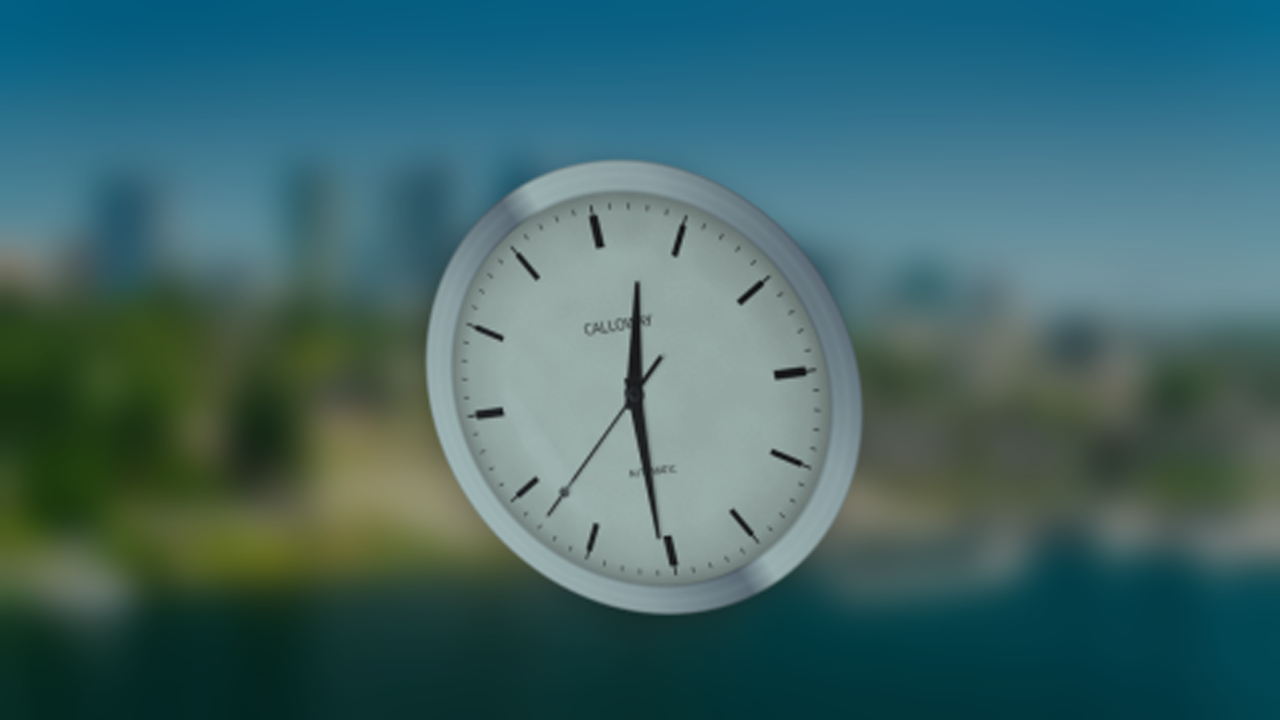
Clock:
12 h 30 min 38 s
